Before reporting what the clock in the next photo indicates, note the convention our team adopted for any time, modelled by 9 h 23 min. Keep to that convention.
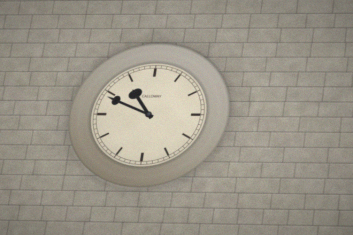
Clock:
10 h 49 min
